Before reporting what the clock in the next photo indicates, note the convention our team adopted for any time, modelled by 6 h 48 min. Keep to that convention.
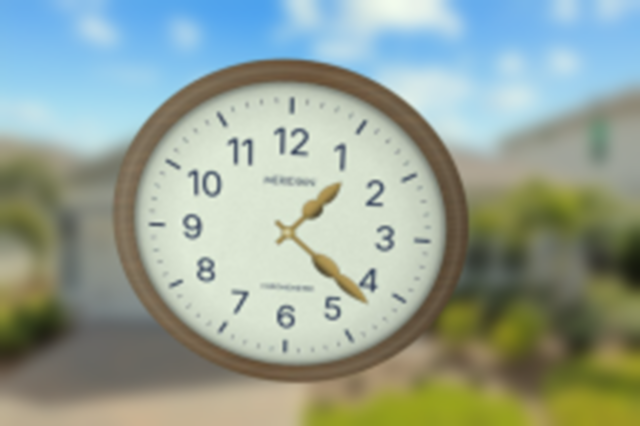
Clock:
1 h 22 min
